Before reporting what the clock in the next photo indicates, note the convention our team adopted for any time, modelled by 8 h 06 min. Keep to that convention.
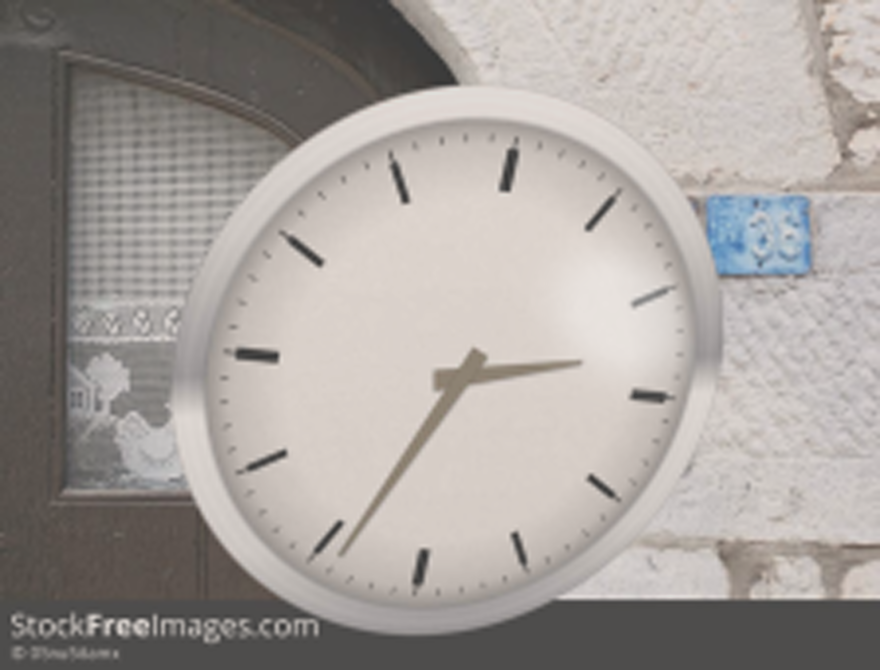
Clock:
2 h 34 min
